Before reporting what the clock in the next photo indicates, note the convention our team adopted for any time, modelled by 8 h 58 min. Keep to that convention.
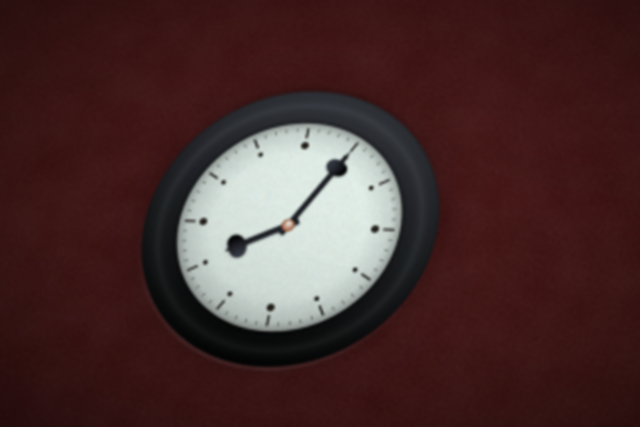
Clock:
8 h 05 min
